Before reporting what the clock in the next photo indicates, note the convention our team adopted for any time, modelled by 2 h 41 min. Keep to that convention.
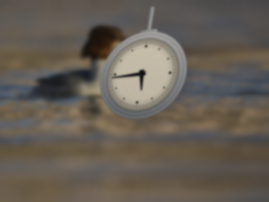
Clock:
5 h 44 min
